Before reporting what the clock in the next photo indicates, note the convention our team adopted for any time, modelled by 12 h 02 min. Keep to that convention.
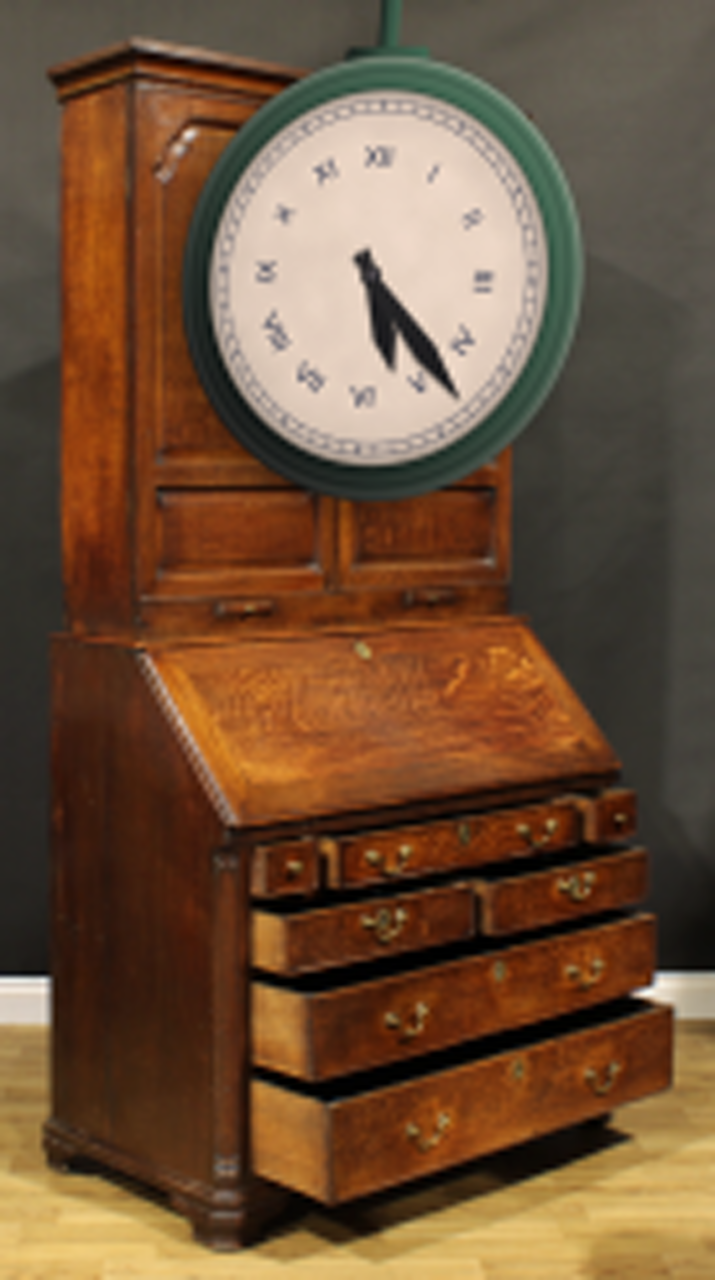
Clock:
5 h 23 min
